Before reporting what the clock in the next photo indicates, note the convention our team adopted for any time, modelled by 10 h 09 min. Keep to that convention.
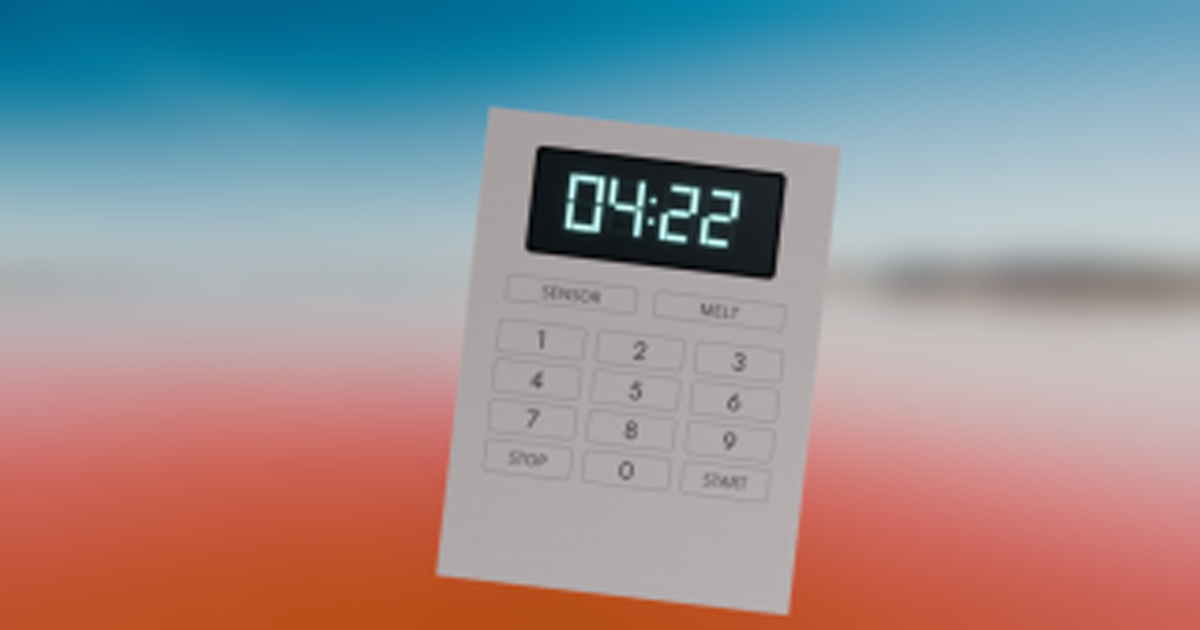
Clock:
4 h 22 min
